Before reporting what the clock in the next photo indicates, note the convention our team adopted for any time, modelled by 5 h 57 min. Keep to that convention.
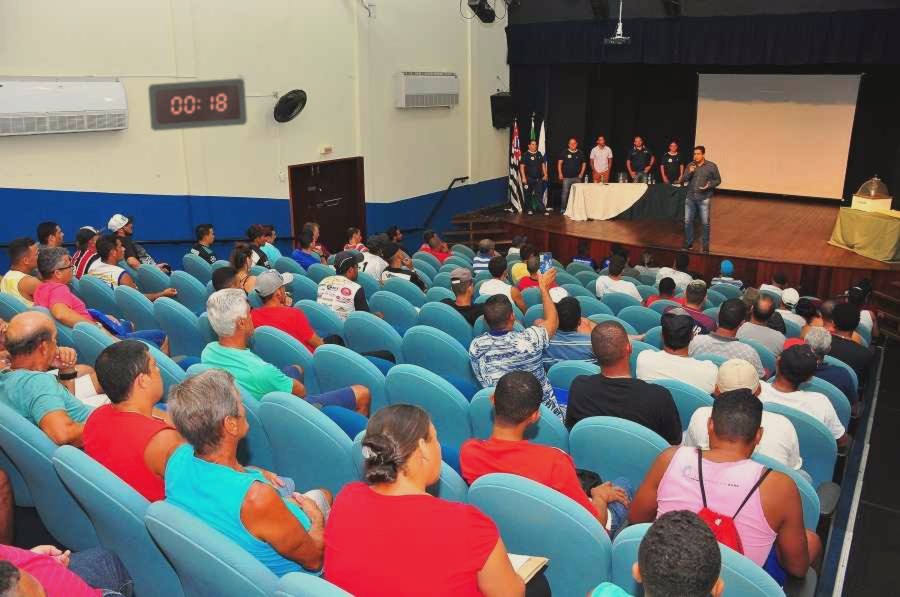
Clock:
0 h 18 min
